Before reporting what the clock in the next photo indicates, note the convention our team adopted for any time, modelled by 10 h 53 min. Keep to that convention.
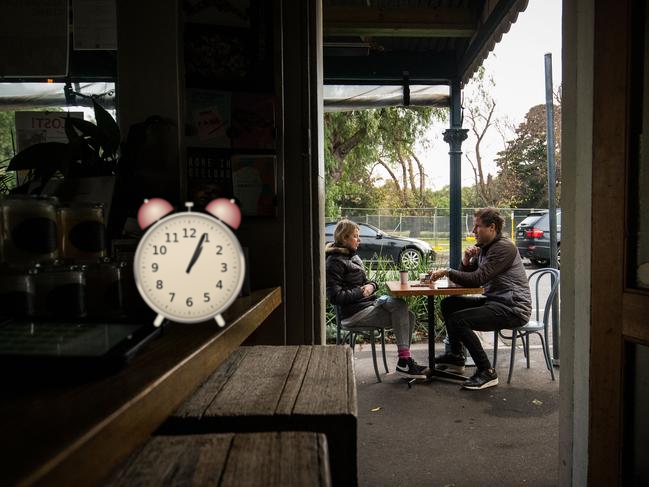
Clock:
1 h 04 min
